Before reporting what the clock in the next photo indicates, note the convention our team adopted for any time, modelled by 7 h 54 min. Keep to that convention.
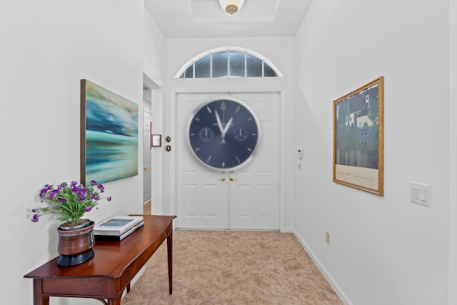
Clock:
12 h 57 min
